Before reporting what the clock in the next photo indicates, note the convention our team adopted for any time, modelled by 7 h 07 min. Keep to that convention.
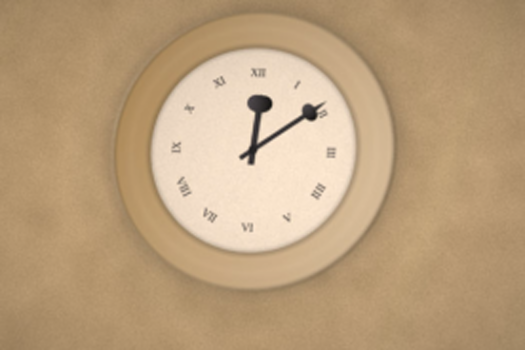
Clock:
12 h 09 min
